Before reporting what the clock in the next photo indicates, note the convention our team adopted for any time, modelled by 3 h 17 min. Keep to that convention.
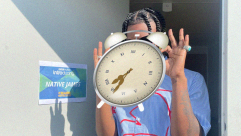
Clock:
7 h 34 min
